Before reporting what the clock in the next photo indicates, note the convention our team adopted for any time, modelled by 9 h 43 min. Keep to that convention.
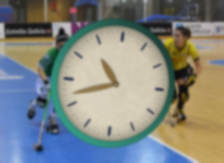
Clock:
10 h 42 min
